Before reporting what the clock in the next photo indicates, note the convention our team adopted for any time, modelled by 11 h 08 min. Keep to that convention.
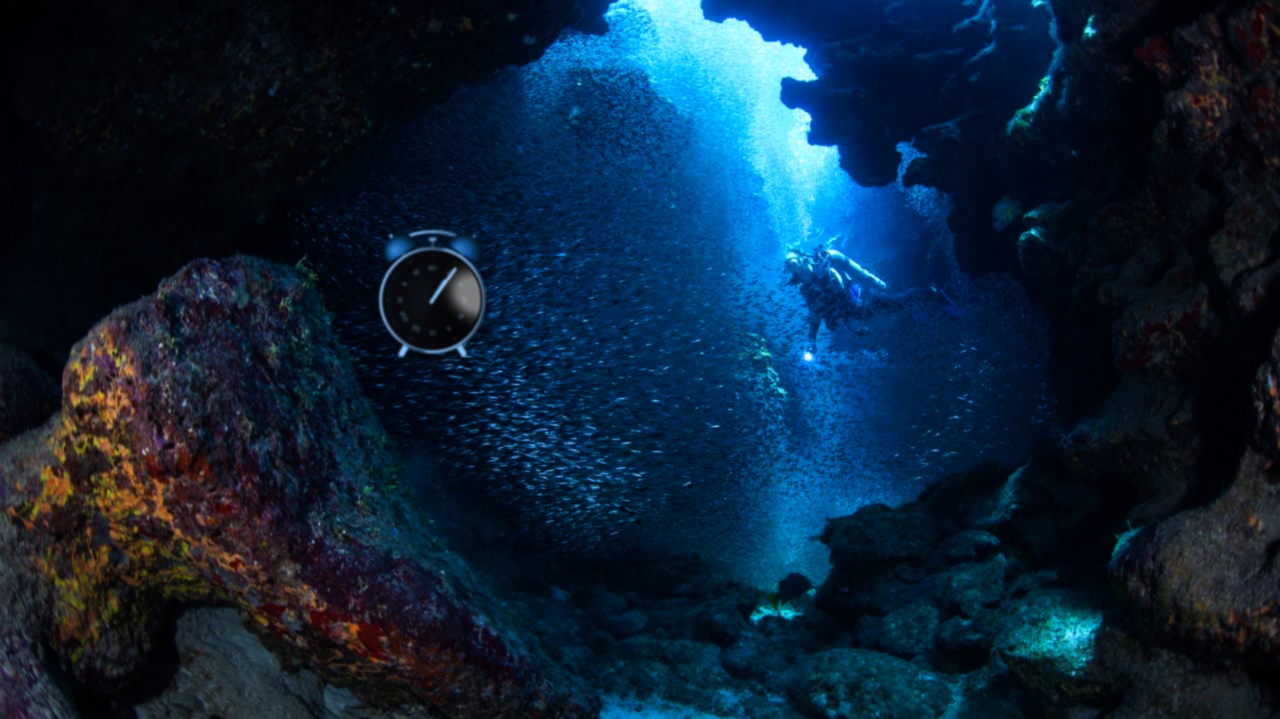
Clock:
1 h 06 min
